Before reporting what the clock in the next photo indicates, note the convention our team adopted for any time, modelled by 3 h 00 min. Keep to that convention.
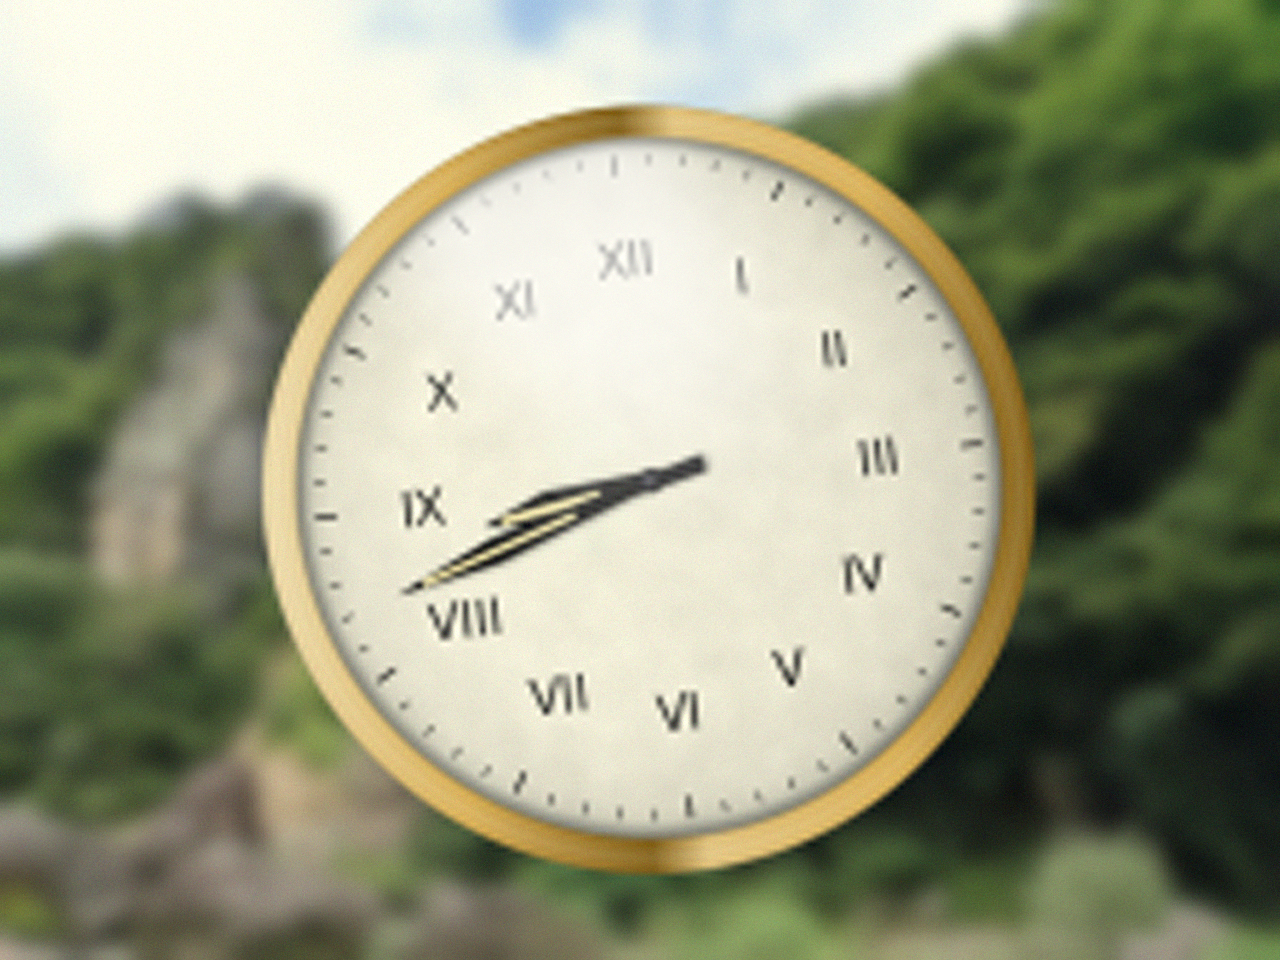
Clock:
8 h 42 min
